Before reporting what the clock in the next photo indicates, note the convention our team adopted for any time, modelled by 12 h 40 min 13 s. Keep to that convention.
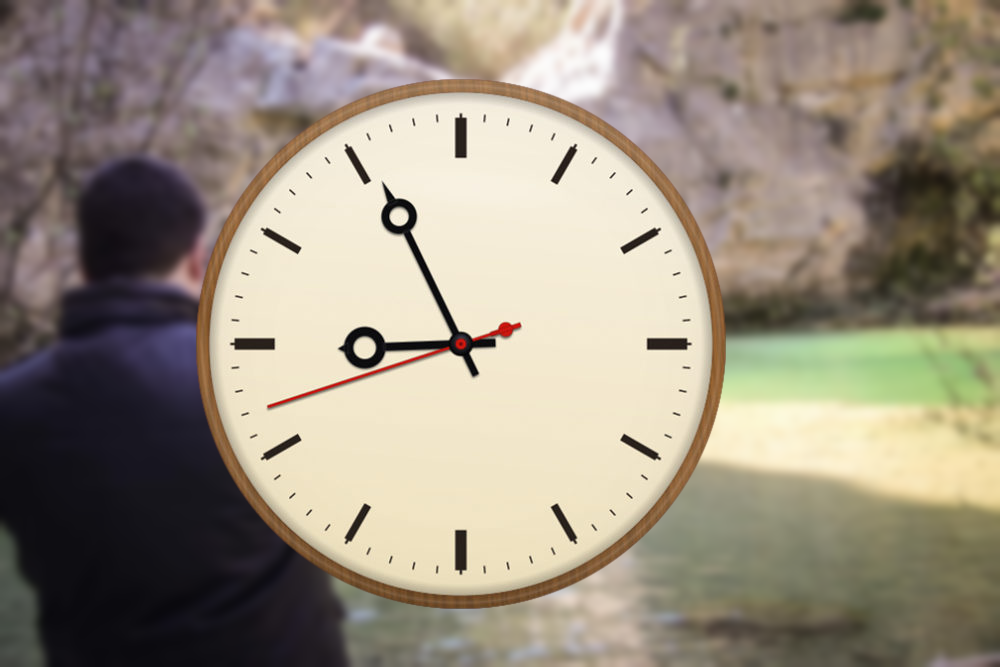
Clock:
8 h 55 min 42 s
